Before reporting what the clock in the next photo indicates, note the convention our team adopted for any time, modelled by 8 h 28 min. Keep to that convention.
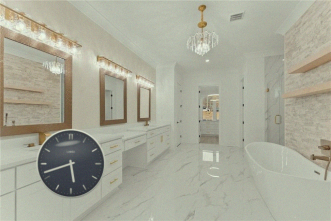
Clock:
5 h 42 min
